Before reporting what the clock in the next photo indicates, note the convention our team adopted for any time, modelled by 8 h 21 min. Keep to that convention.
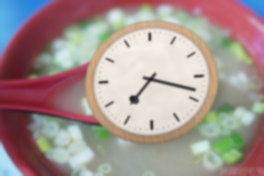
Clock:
7 h 18 min
